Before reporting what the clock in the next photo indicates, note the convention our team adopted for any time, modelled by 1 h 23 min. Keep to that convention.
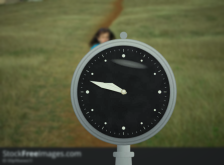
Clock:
9 h 48 min
